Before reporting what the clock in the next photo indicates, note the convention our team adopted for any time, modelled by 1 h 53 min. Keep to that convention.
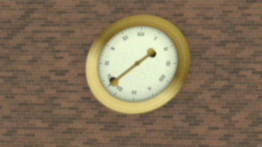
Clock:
1 h 38 min
